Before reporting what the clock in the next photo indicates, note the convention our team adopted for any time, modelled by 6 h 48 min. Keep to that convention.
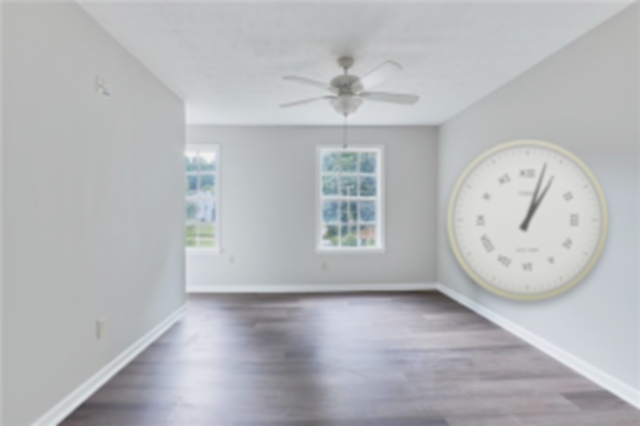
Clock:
1 h 03 min
